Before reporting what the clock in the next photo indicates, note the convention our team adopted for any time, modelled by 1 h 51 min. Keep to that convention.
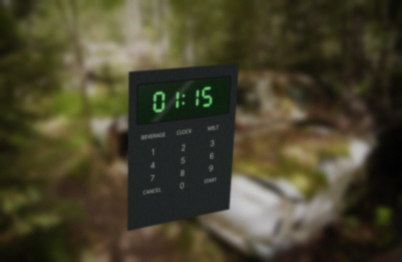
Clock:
1 h 15 min
